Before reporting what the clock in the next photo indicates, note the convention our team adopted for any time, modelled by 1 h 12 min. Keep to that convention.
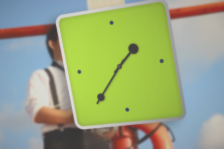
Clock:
1 h 37 min
